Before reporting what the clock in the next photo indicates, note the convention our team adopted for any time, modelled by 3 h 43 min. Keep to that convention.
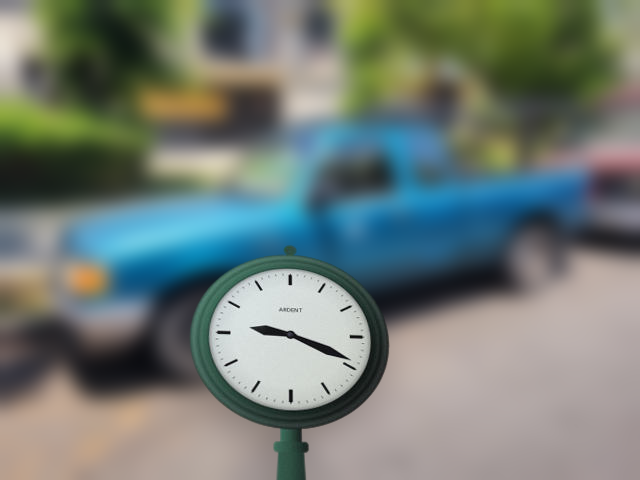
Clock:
9 h 19 min
